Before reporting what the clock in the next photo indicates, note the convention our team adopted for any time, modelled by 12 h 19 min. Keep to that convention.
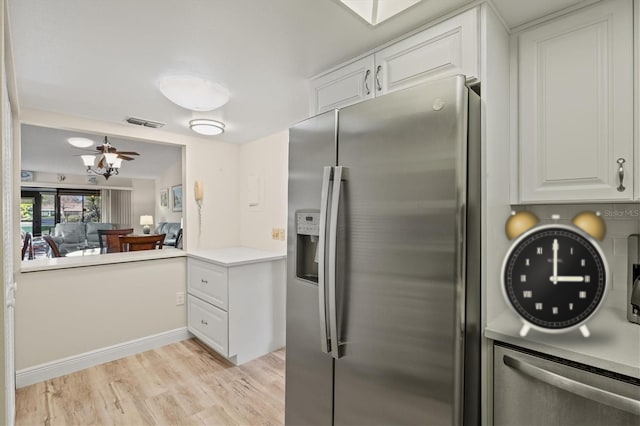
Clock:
3 h 00 min
